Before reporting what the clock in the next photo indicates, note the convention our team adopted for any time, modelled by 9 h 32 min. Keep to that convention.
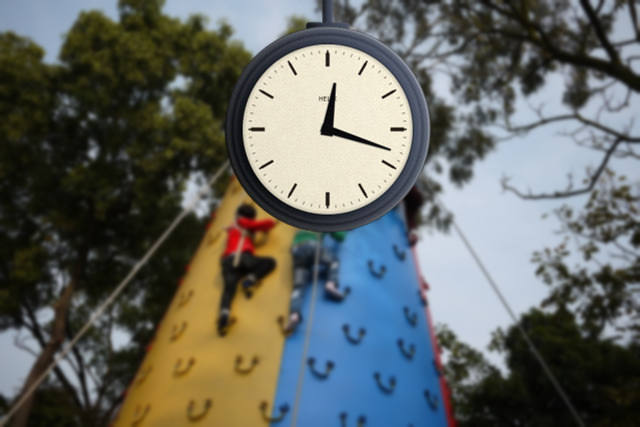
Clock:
12 h 18 min
